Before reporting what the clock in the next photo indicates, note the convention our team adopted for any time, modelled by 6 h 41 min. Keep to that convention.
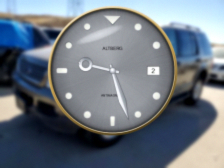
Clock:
9 h 27 min
